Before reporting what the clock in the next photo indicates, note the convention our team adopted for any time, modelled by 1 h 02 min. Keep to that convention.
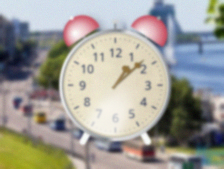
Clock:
1 h 08 min
